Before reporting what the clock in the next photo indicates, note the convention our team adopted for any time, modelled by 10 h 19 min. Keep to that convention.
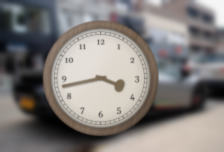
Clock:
3 h 43 min
